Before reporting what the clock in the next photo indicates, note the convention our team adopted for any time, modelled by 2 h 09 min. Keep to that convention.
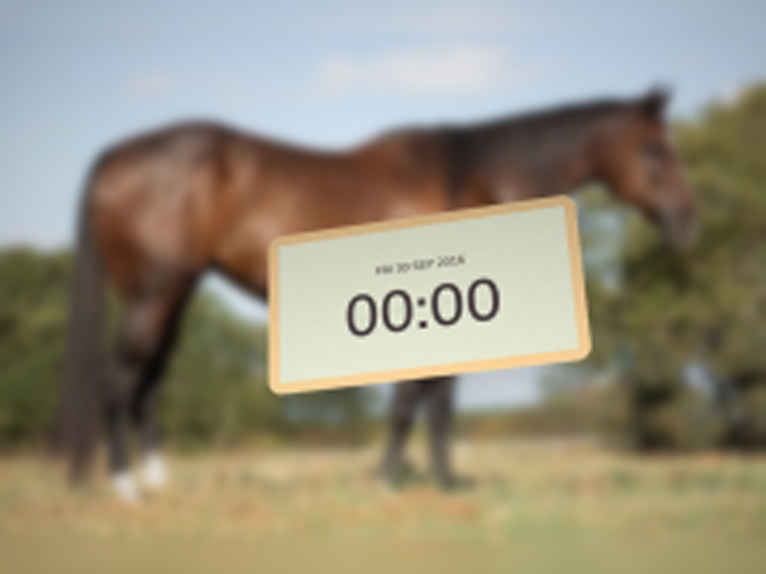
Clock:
0 h 00 min
